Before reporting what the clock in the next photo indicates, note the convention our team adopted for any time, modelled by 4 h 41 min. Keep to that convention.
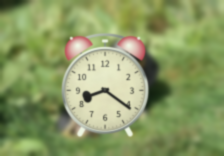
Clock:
8 h 21 min
